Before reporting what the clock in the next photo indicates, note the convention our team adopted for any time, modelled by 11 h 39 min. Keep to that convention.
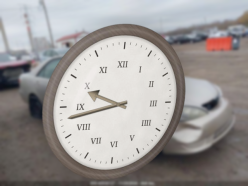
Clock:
9 h 43 min
